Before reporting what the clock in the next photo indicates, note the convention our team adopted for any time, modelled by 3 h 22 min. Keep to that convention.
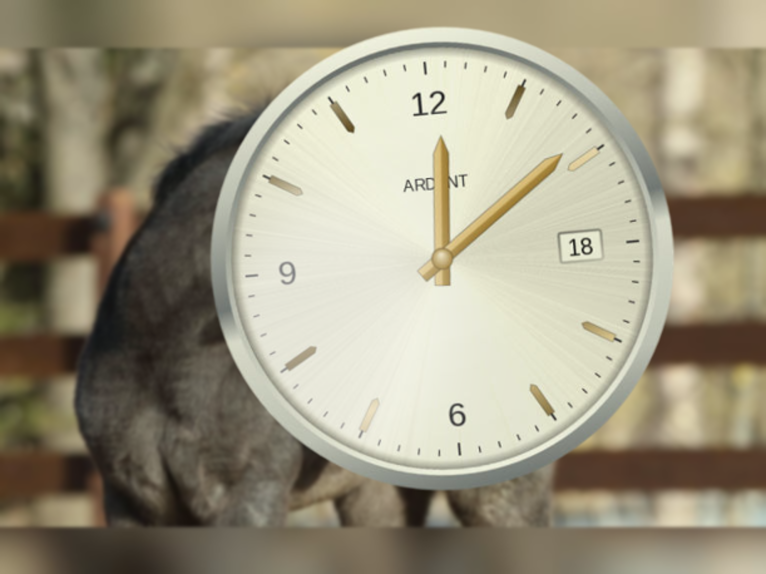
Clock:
12 h 09 min
